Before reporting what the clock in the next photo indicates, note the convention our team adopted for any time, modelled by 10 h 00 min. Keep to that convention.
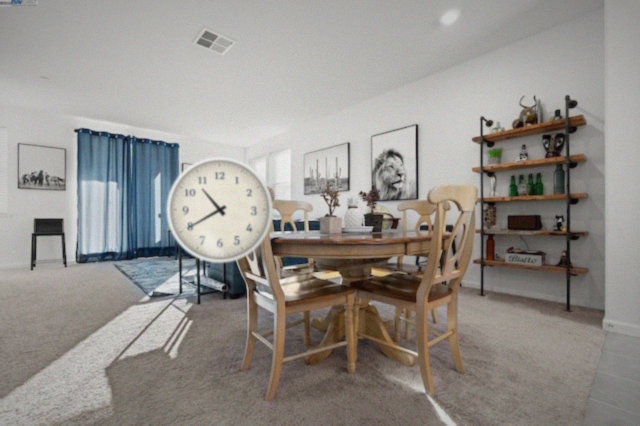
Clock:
10 h 40 min
